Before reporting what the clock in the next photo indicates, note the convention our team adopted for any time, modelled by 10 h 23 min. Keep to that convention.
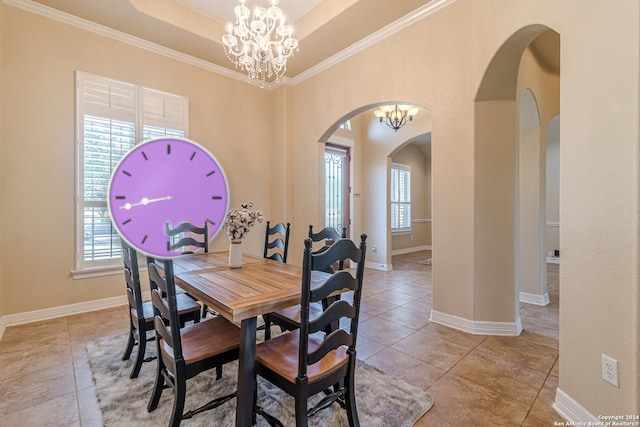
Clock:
8 h 43 min
